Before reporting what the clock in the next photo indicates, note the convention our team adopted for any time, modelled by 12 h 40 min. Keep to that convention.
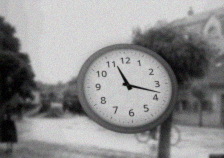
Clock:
11 h 18 min
